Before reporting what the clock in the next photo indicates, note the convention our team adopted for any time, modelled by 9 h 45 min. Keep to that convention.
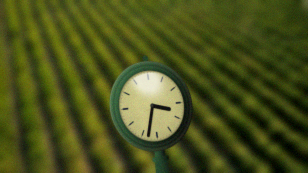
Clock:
3 h 33 min
